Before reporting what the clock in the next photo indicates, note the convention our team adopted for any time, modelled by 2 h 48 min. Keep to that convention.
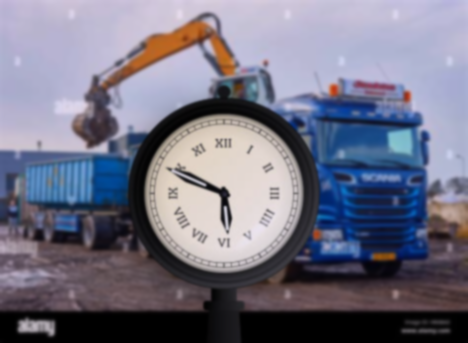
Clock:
5 h 49 min
